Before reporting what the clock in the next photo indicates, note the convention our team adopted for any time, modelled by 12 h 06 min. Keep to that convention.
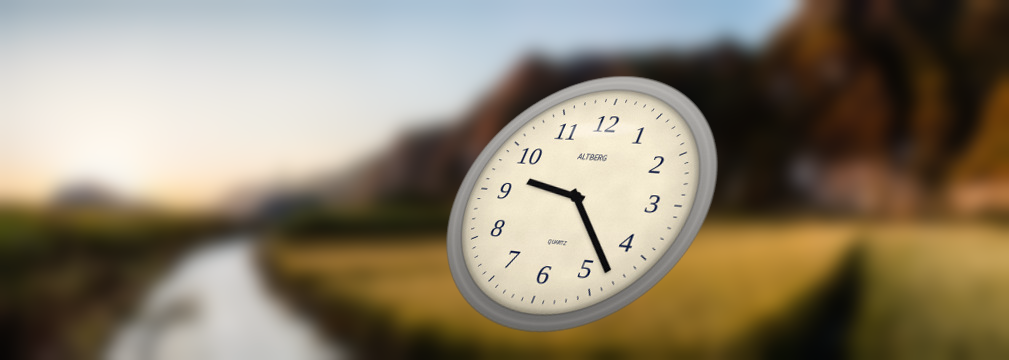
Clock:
9 h 23 min
